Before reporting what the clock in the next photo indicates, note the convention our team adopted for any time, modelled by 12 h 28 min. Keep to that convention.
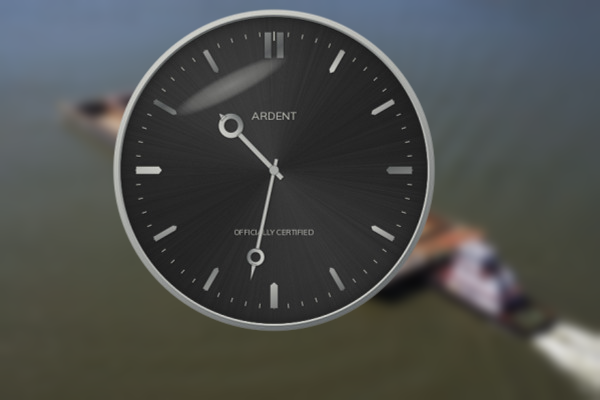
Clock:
10 h 32 min
